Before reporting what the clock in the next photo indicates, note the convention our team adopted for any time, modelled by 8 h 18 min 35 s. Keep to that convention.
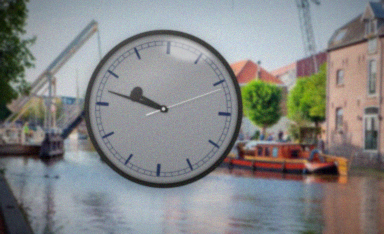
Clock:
9 h 47 min 11 s
